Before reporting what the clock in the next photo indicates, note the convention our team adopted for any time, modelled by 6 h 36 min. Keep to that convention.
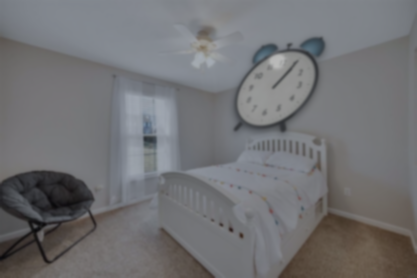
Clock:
1 h 05 min
